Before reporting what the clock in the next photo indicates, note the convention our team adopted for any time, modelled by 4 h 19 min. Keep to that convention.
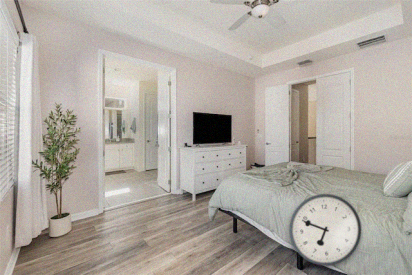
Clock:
6 h 49 min
